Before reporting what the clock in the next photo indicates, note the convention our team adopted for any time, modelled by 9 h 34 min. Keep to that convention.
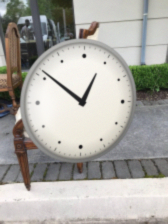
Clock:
12 h 51 min
